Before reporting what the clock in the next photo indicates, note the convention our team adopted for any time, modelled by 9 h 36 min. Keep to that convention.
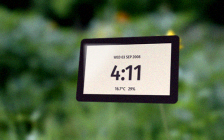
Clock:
4 h 11 min
